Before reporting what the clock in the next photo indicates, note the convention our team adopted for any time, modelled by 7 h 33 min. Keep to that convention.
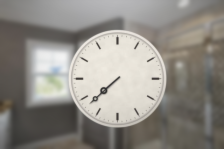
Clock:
7 h 38 min
